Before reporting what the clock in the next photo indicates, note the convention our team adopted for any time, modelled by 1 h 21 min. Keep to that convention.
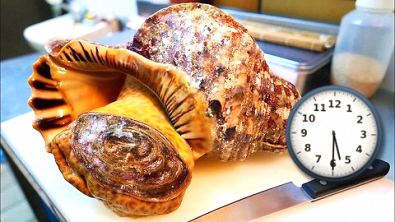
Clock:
5 h 30 min
